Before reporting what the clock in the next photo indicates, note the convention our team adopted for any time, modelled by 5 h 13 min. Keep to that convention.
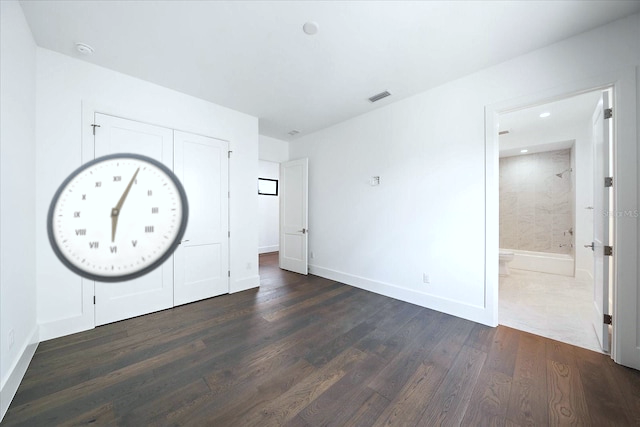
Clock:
6 h 04 min
